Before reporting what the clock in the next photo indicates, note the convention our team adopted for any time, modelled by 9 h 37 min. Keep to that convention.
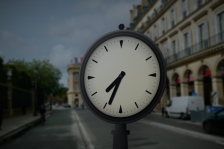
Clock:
7 h 34 min
